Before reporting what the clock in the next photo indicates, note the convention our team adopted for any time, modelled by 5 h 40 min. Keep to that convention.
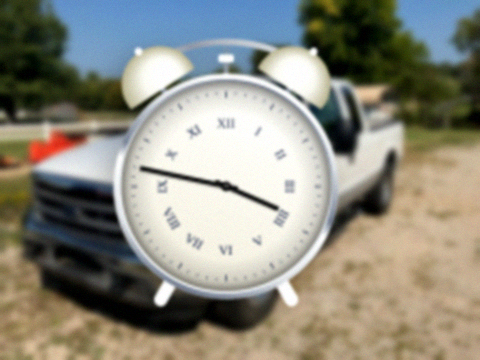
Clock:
3 h 47 min
